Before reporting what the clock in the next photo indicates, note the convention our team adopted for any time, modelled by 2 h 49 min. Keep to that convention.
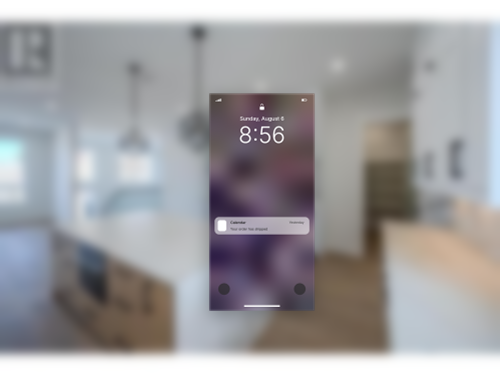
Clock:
8 h 56 min
